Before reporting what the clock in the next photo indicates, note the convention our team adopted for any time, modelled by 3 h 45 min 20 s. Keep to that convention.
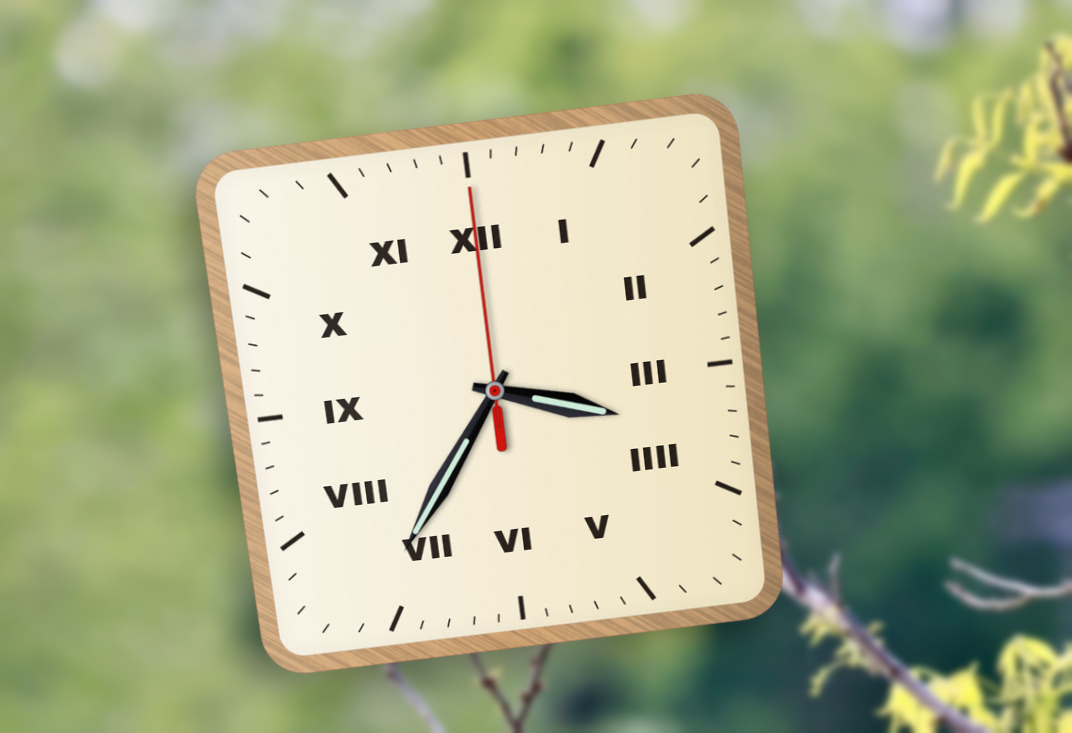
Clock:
3 h 36 min 00 s
